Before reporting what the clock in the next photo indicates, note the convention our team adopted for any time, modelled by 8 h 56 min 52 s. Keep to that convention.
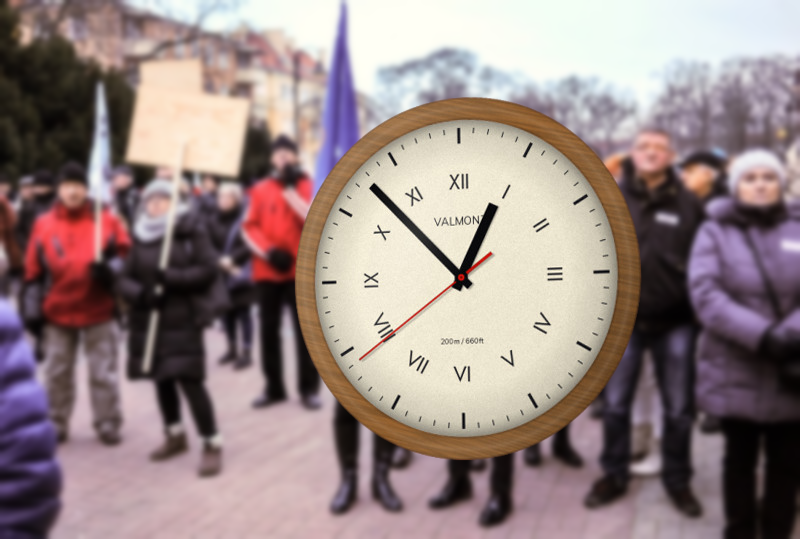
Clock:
12 h 52 min 39 s
